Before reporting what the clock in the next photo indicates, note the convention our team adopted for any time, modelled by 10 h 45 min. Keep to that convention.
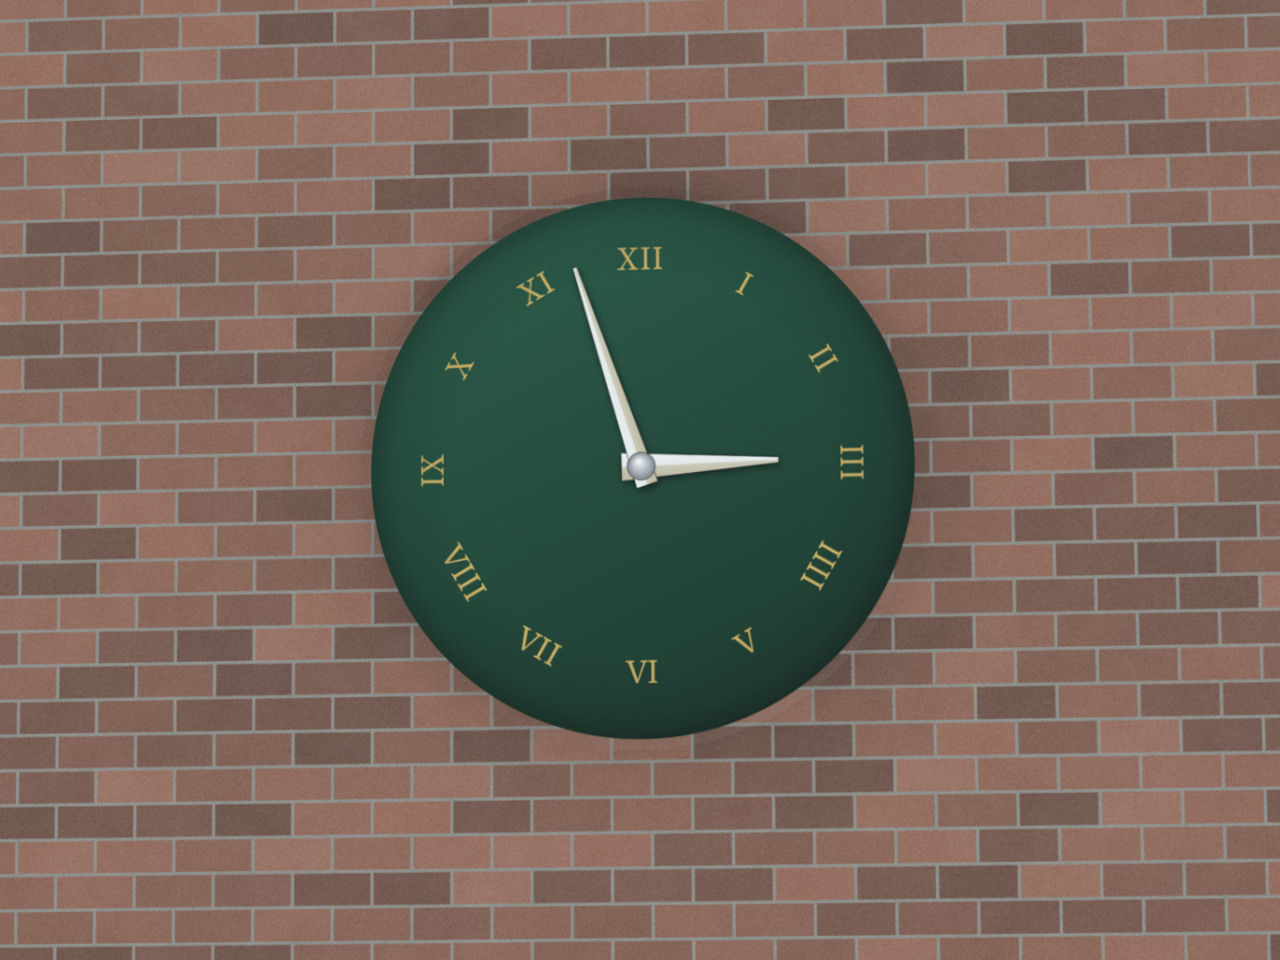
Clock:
2 h 57 min
